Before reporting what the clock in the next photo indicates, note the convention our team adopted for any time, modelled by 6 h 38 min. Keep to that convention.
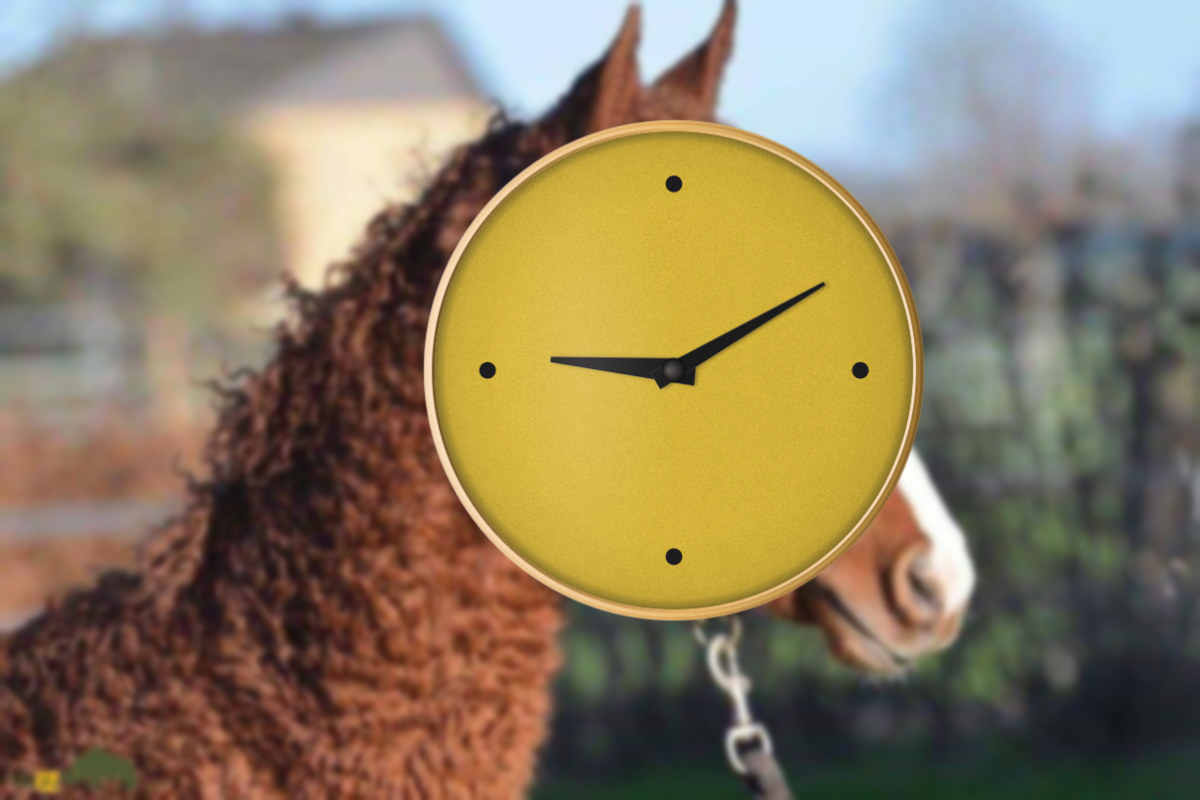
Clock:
9 h 10 min
